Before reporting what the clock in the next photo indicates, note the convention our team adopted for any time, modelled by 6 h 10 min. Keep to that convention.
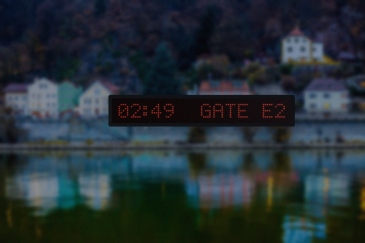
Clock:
2 h 49 min
